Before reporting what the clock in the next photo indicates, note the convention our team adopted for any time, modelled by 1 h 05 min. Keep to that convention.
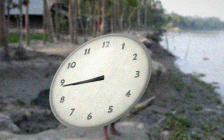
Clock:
8 h 44 min
